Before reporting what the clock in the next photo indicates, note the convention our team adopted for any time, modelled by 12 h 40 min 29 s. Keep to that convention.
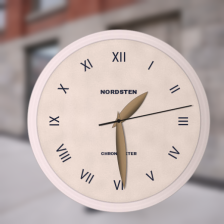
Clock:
1 h 29 min 13 s
